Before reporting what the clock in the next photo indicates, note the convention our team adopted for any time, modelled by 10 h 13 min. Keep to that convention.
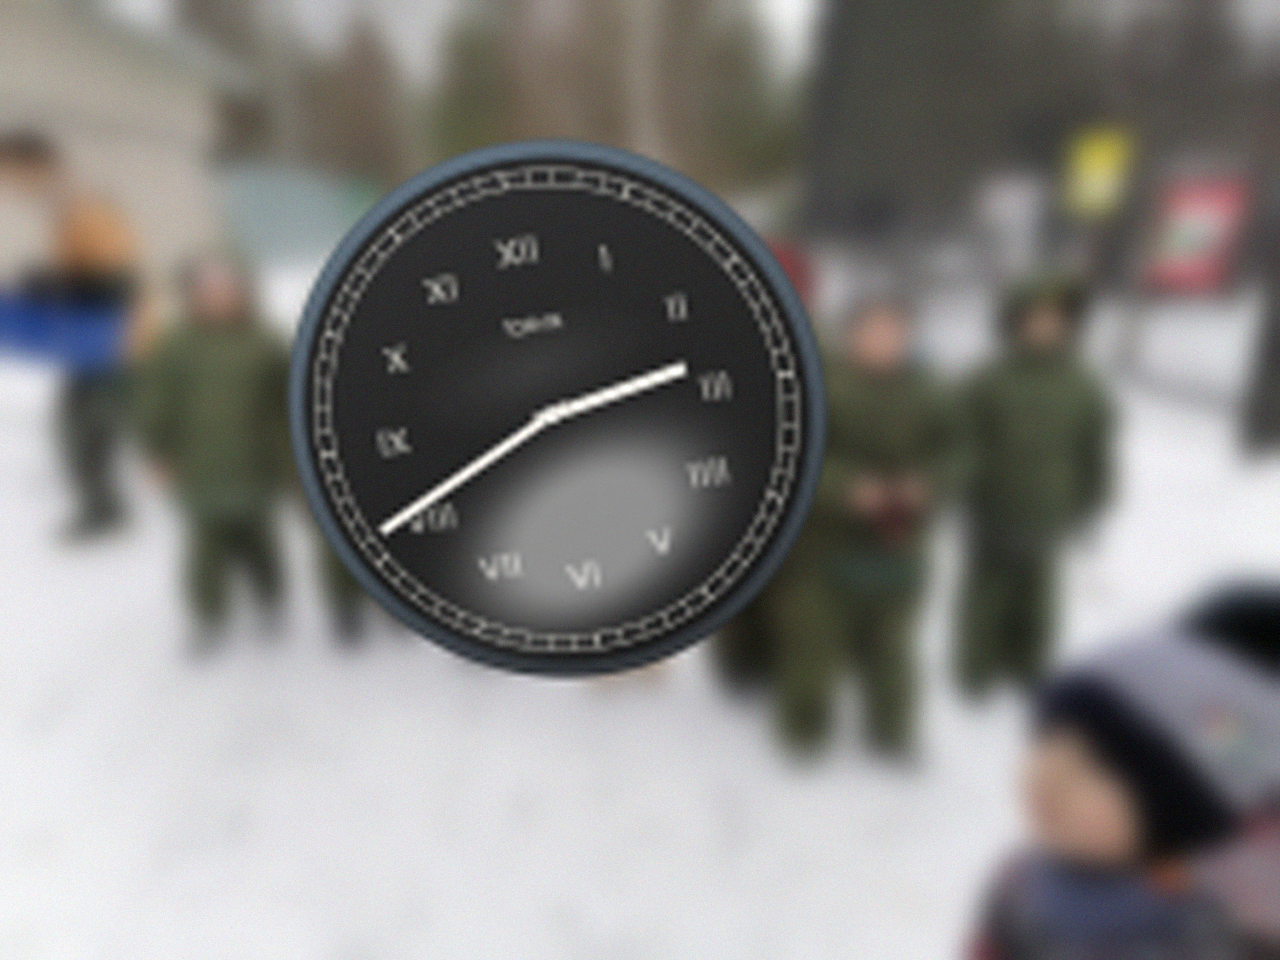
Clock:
2 h 41 min
